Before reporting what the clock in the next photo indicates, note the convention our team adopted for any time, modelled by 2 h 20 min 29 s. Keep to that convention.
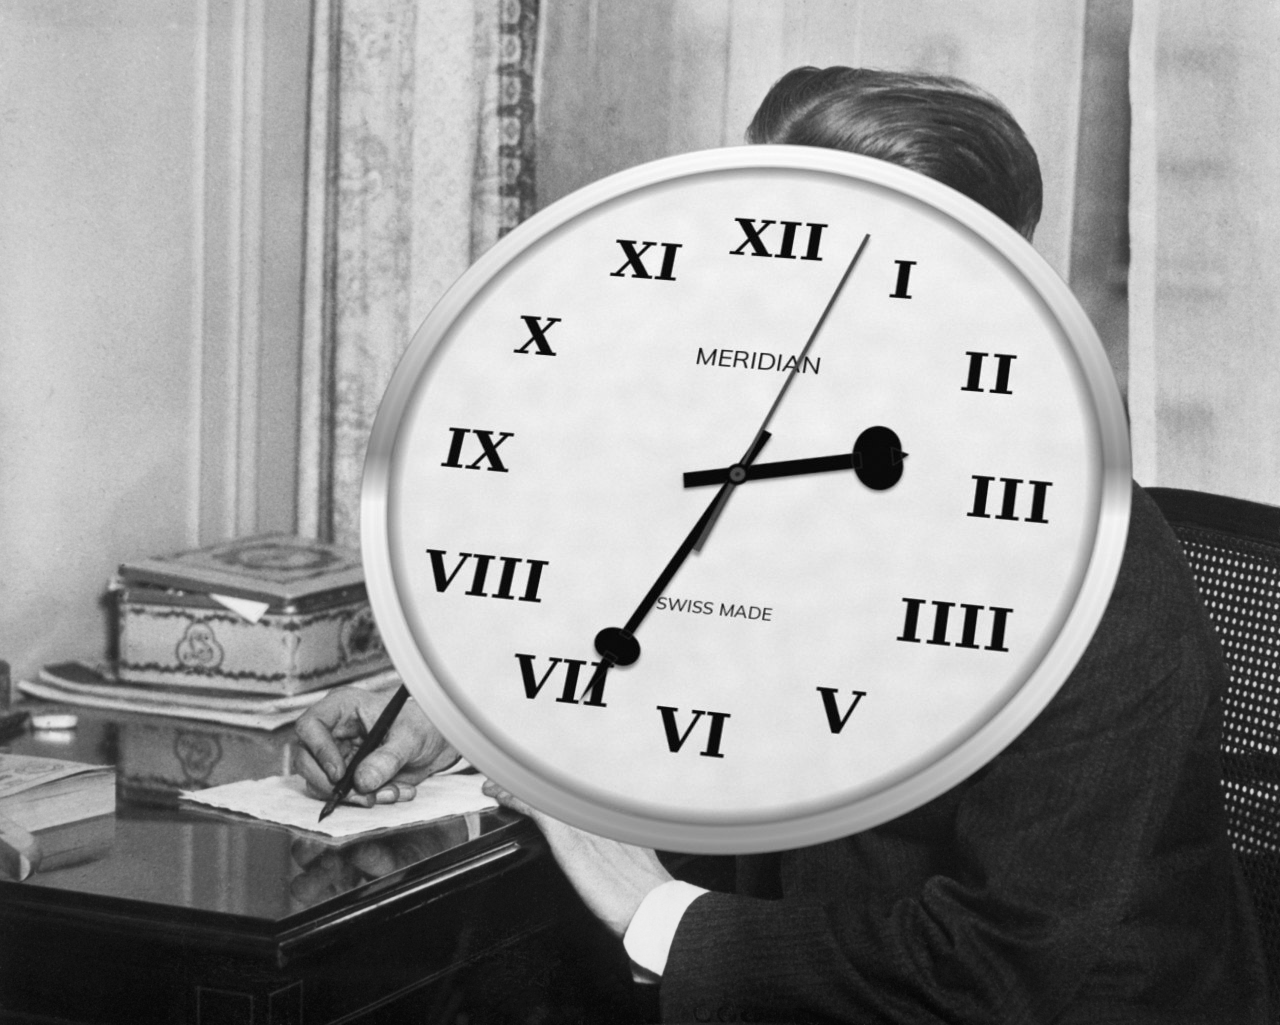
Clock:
2 h 34 min 03 s
